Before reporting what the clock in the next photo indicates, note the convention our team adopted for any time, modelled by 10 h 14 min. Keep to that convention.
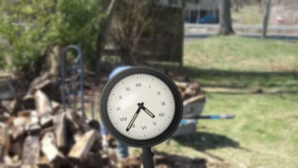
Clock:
4 h 36 min
